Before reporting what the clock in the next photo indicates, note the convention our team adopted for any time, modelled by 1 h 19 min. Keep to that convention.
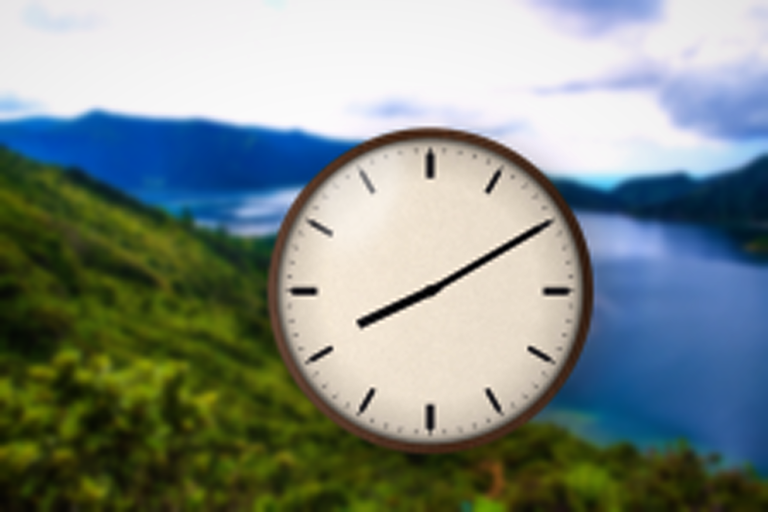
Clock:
8 h 10 min
